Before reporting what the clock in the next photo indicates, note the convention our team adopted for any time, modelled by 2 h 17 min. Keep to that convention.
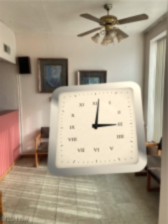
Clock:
3 h 01 min
